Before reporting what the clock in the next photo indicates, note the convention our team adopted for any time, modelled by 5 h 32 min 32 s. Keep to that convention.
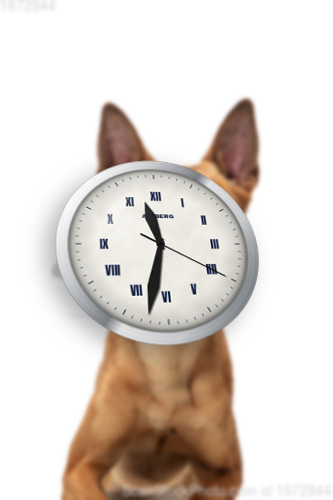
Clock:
11 h 32 min 20 s
